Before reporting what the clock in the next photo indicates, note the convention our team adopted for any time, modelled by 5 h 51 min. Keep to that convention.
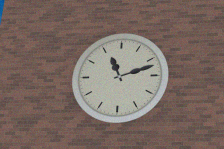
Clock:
11 h 12 min
